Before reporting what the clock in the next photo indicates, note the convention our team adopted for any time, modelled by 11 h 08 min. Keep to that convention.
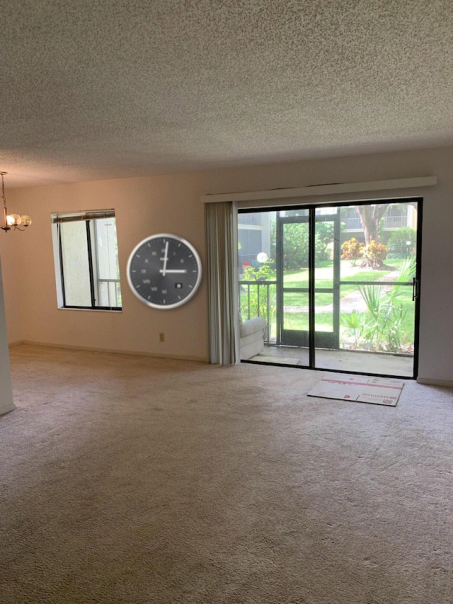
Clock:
3 h 01 min
